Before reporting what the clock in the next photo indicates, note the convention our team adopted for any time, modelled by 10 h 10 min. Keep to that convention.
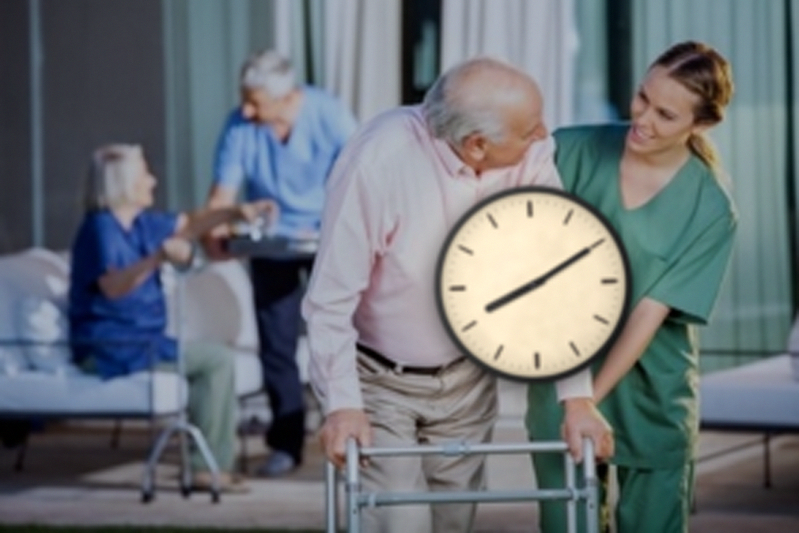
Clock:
8 h 10 min
